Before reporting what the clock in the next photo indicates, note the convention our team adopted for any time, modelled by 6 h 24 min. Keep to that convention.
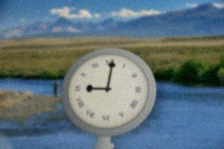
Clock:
9 h 01 min
